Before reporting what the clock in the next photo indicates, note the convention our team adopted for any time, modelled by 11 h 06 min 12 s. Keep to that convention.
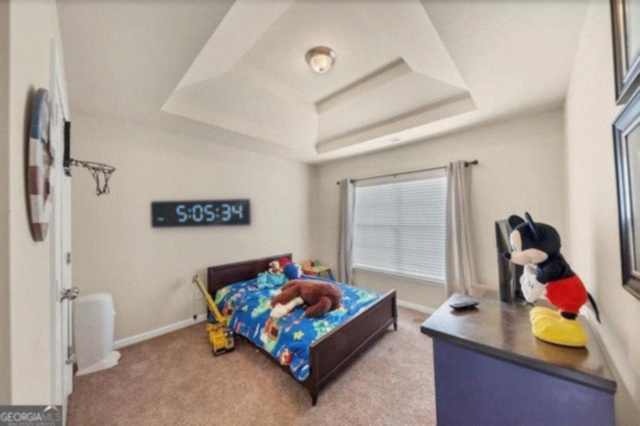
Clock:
5 h 05 min 34 s
